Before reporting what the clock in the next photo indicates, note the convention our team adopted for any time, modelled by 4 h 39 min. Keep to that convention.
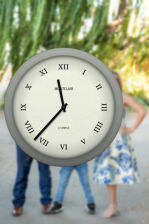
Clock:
11 h 37 min
